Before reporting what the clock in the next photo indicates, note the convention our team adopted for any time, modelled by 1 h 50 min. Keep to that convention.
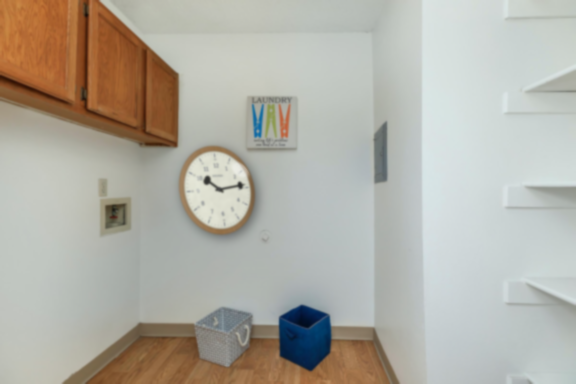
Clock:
10 h 14 min
